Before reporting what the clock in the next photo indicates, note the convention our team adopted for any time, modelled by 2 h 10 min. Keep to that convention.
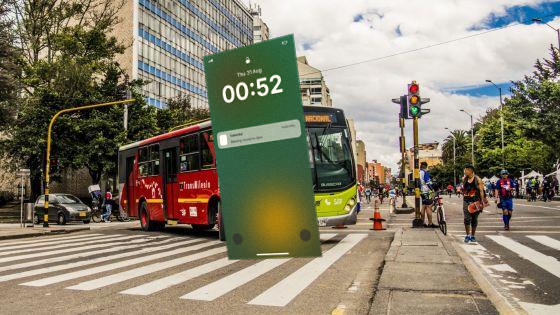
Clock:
0 h 52 min
